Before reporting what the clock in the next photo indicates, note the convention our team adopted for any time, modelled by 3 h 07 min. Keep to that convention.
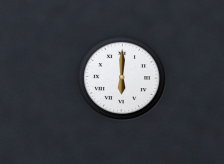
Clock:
6 h 00 min
